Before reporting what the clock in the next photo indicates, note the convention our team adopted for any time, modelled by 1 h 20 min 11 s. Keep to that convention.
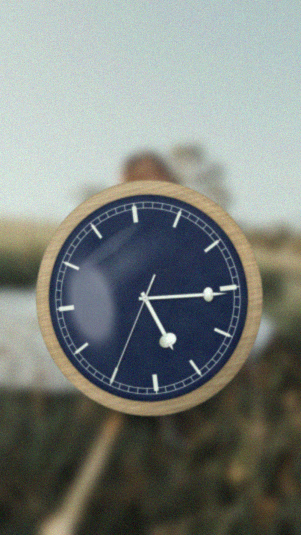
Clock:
5 h 15 min 35 s
